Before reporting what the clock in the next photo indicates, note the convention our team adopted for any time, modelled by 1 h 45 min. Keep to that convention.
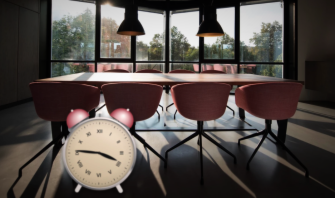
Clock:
3 h 46 min
